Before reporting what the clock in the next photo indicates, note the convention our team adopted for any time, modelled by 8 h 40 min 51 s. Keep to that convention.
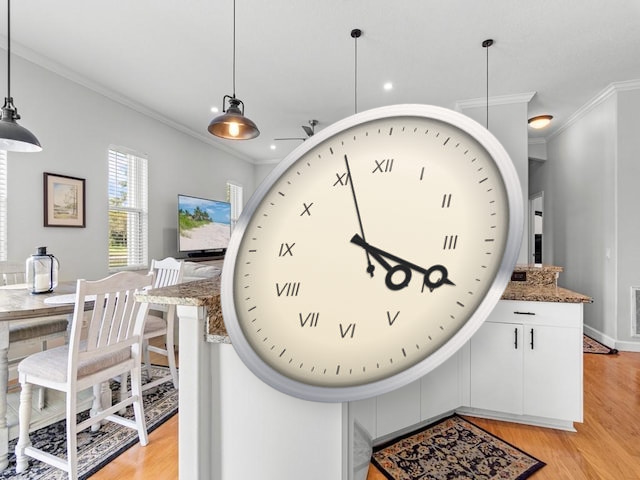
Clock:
4 h 18 min 56 s
